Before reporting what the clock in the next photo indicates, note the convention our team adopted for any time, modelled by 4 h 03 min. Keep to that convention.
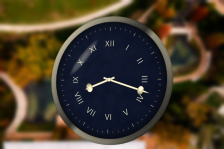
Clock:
8 h 18 min
